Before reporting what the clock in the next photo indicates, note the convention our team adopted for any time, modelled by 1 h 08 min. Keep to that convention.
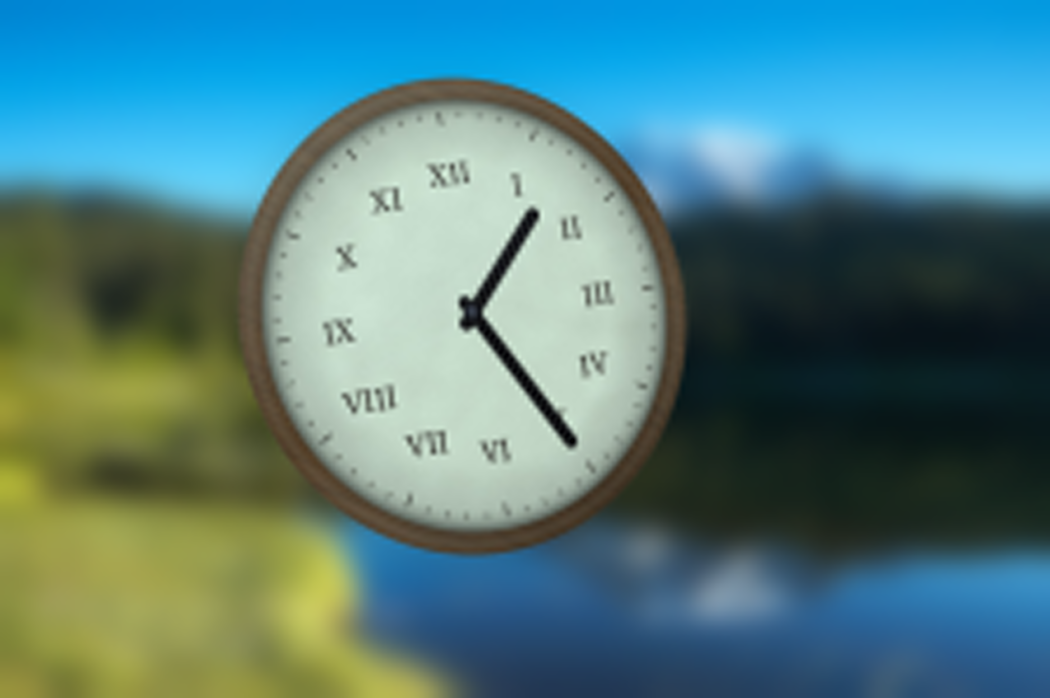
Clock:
1 h 25 min
